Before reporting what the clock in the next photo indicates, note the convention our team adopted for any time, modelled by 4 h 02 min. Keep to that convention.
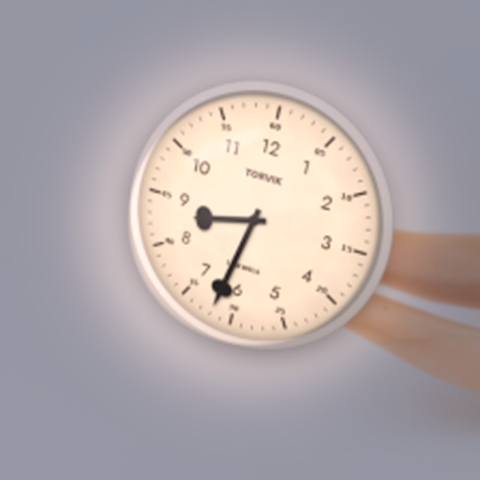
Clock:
8 h 32 min
